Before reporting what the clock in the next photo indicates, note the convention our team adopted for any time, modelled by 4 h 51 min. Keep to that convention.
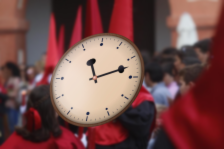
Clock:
11 h 12 min
